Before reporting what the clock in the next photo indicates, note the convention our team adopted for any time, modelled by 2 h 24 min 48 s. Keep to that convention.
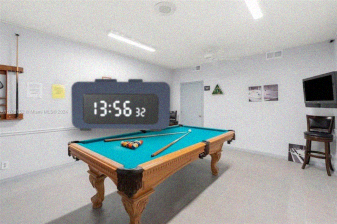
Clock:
13 h 56 min 32 s
